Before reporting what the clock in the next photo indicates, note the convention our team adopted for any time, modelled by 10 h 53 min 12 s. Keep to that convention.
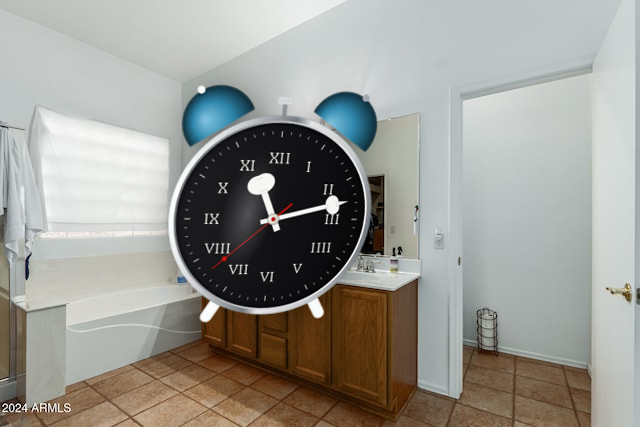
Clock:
11 h 12 min 38 s
